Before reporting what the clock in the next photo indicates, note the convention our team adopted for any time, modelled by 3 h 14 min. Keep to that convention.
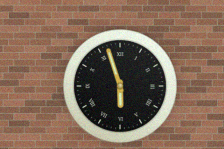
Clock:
5 h 57 min
